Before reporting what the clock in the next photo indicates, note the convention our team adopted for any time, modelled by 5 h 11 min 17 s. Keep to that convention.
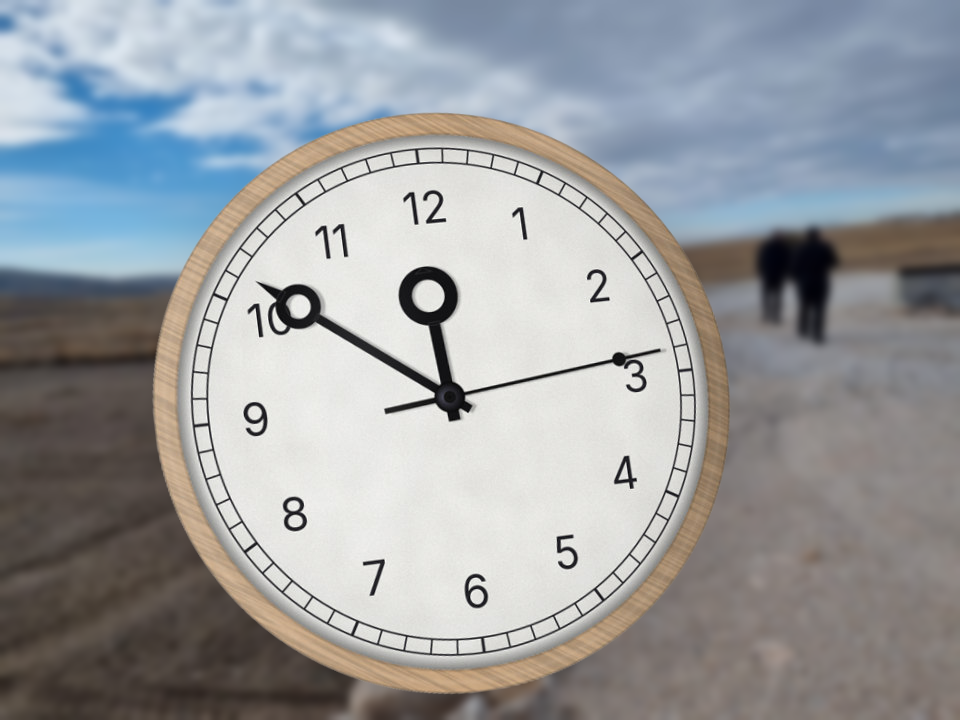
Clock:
11 h 51 min 14 s
